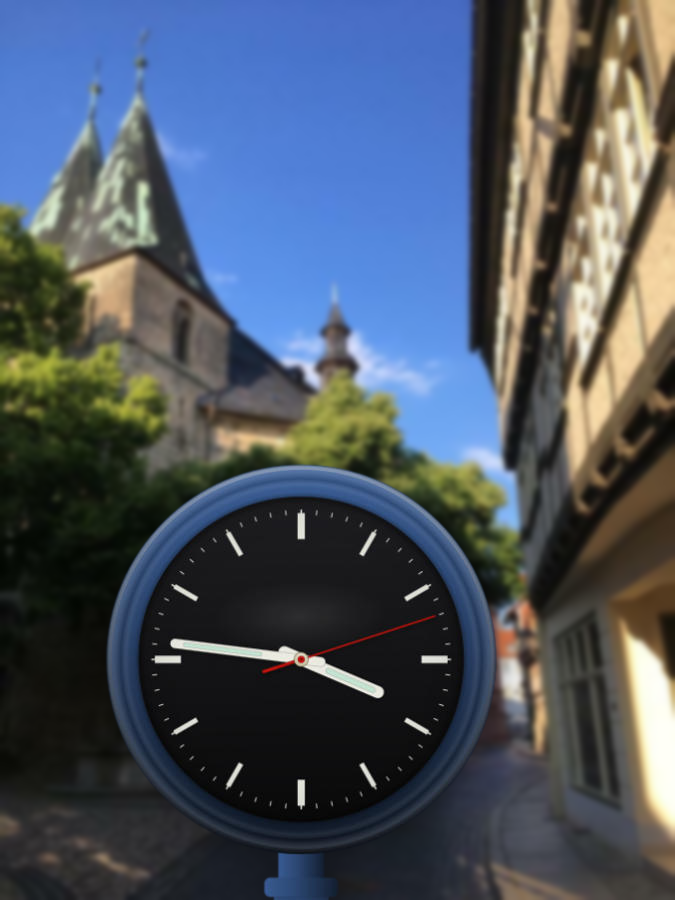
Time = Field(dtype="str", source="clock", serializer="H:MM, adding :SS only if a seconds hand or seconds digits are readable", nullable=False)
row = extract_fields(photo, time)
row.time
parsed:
3:46:12
